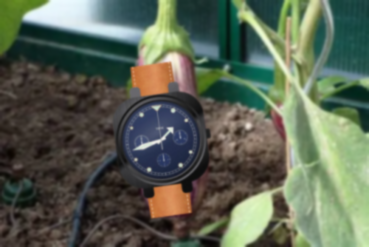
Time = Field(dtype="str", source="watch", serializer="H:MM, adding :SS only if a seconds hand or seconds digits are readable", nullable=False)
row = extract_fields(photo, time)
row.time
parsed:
1:43
